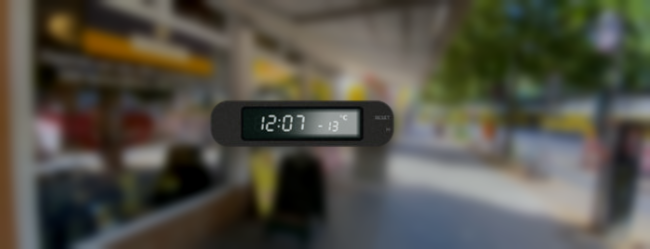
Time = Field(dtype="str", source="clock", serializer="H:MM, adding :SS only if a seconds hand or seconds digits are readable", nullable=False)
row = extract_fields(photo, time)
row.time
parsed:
12:07
